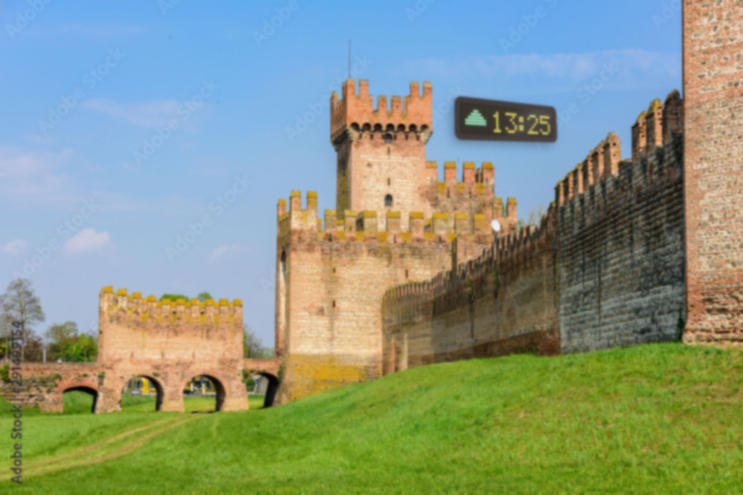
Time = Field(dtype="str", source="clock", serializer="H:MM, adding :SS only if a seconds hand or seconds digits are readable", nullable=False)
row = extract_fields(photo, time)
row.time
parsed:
13:25
